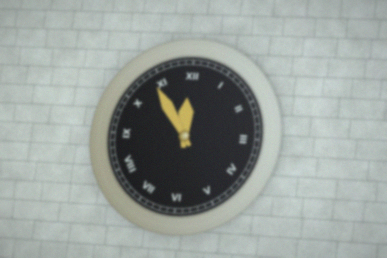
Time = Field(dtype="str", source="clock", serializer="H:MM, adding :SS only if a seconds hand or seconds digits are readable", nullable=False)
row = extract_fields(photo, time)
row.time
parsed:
11:54
